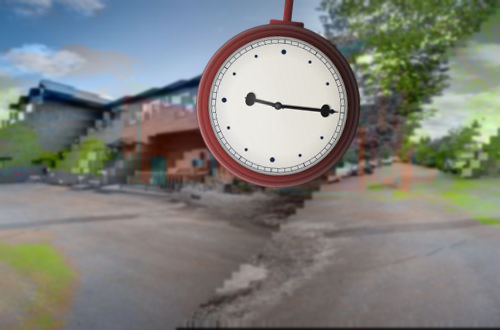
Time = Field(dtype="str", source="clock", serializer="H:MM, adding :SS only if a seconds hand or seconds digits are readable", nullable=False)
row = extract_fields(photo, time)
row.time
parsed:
9:15
